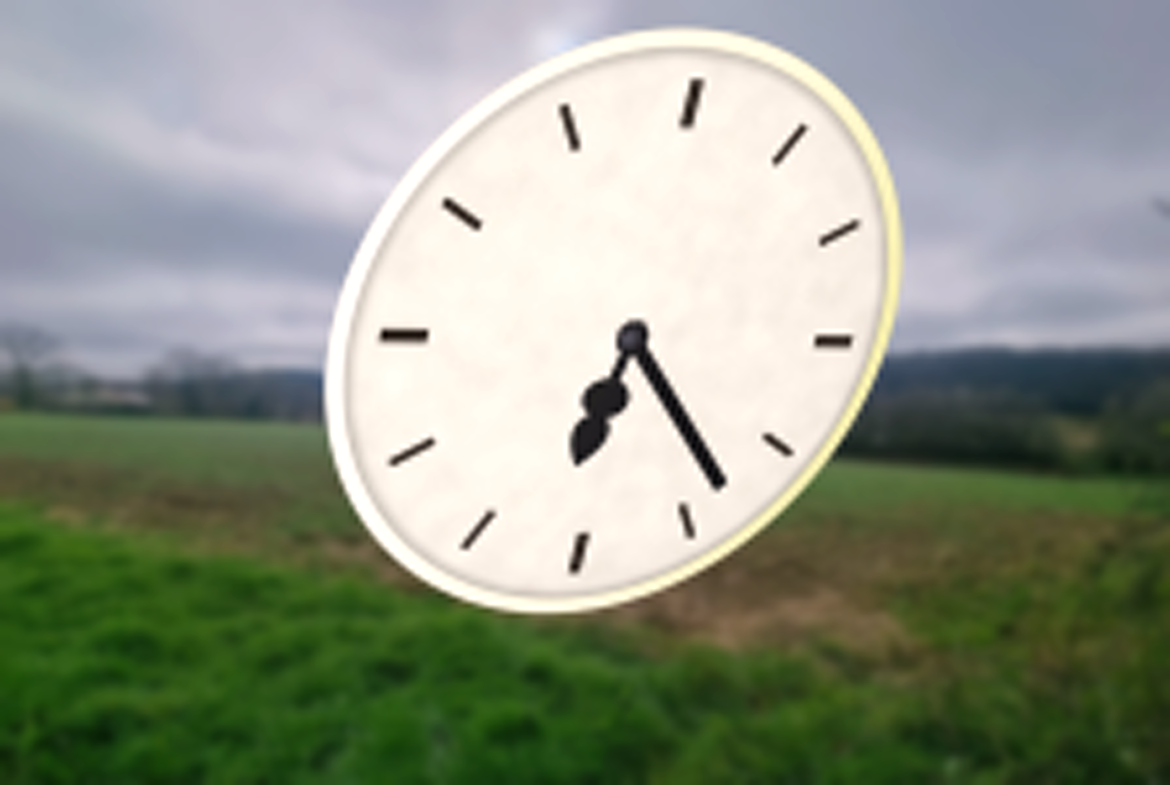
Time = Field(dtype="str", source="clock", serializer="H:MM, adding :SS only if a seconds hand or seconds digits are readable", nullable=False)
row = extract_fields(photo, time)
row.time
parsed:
6:23
